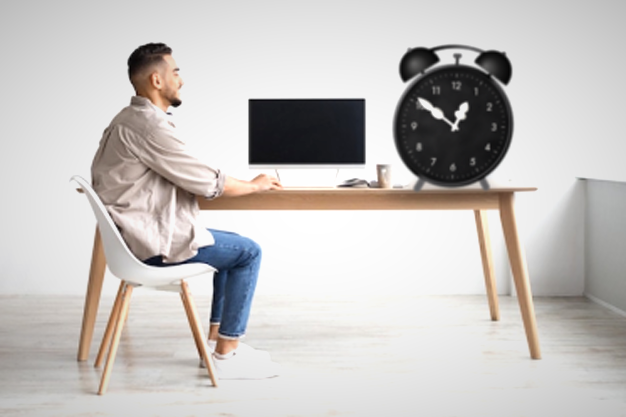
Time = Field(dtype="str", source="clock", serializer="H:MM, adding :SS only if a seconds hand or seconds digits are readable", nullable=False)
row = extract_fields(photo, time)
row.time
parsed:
12:51
